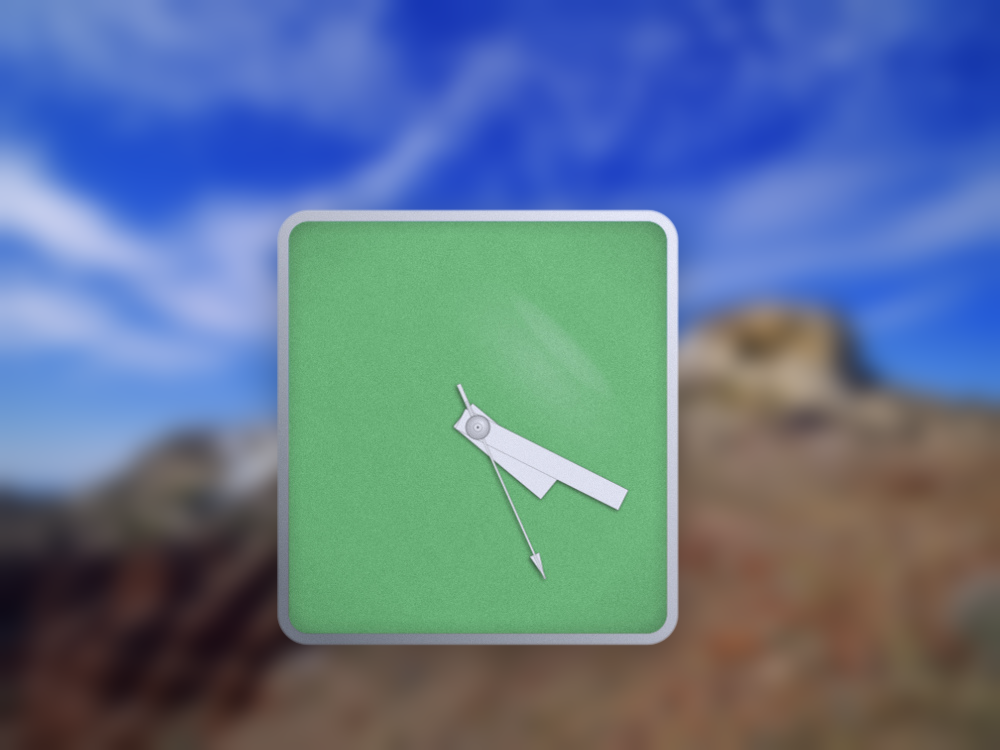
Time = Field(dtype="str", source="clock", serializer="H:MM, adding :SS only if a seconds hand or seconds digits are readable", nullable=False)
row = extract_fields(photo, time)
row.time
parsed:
4:19:26
